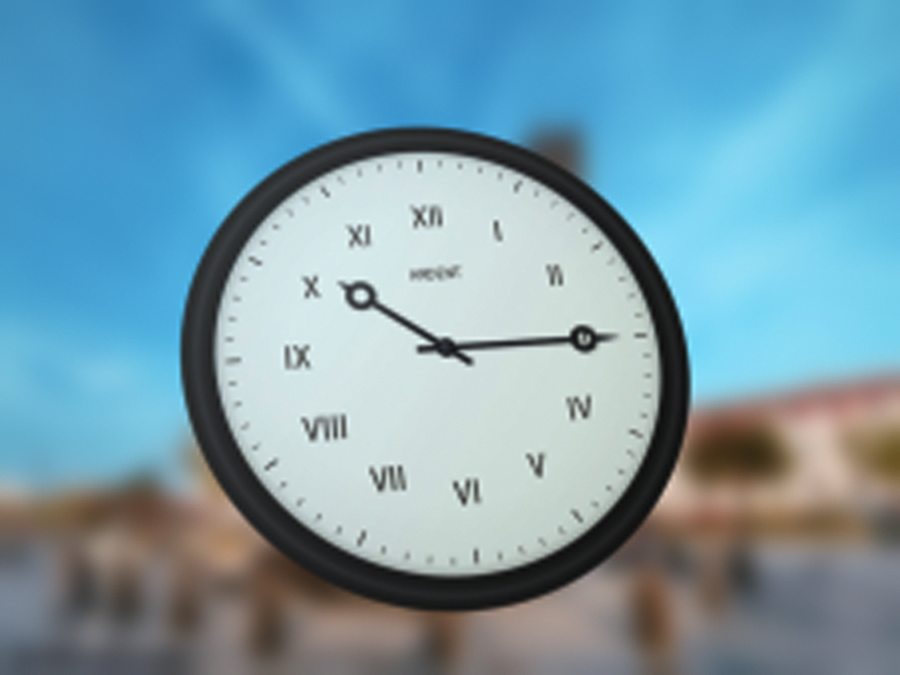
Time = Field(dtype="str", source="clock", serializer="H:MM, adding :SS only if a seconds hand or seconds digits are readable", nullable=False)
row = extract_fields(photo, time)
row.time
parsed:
10:15
